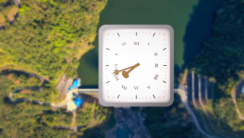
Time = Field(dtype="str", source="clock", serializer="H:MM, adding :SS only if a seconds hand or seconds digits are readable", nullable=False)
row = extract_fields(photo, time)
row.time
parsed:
7:42
